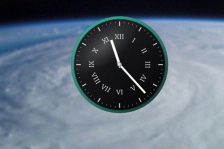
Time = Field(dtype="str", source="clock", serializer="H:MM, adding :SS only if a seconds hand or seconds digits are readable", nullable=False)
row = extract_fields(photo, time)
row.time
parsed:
11:23
